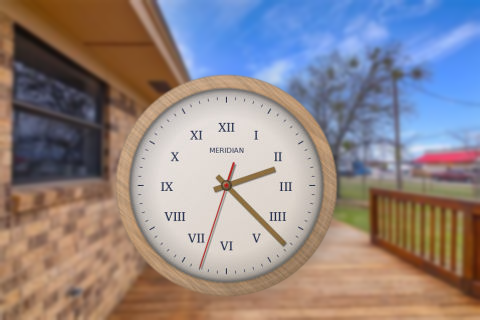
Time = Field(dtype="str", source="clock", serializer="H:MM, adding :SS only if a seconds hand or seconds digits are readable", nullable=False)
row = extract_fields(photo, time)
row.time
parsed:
2:22:33
